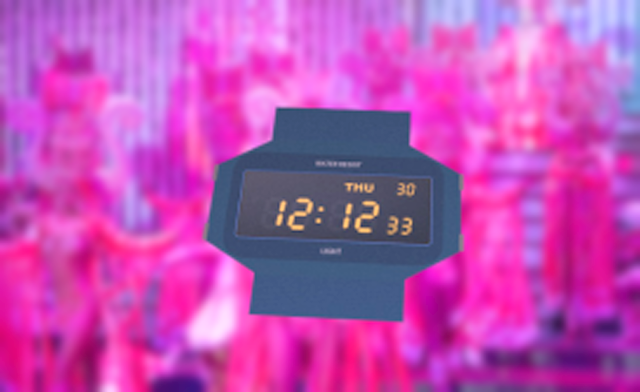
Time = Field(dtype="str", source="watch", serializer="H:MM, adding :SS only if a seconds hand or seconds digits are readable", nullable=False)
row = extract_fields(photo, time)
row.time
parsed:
12:12:33
